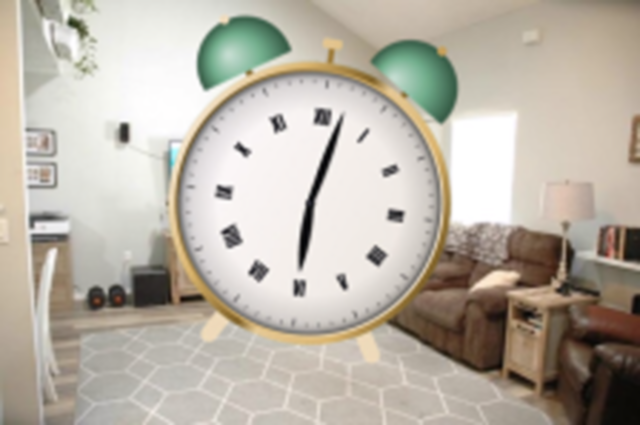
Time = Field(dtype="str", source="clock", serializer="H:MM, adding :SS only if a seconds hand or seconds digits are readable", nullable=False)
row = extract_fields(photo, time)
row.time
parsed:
6:02
